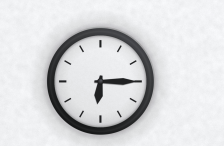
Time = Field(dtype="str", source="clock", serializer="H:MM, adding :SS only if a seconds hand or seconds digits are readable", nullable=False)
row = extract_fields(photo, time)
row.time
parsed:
6:15
